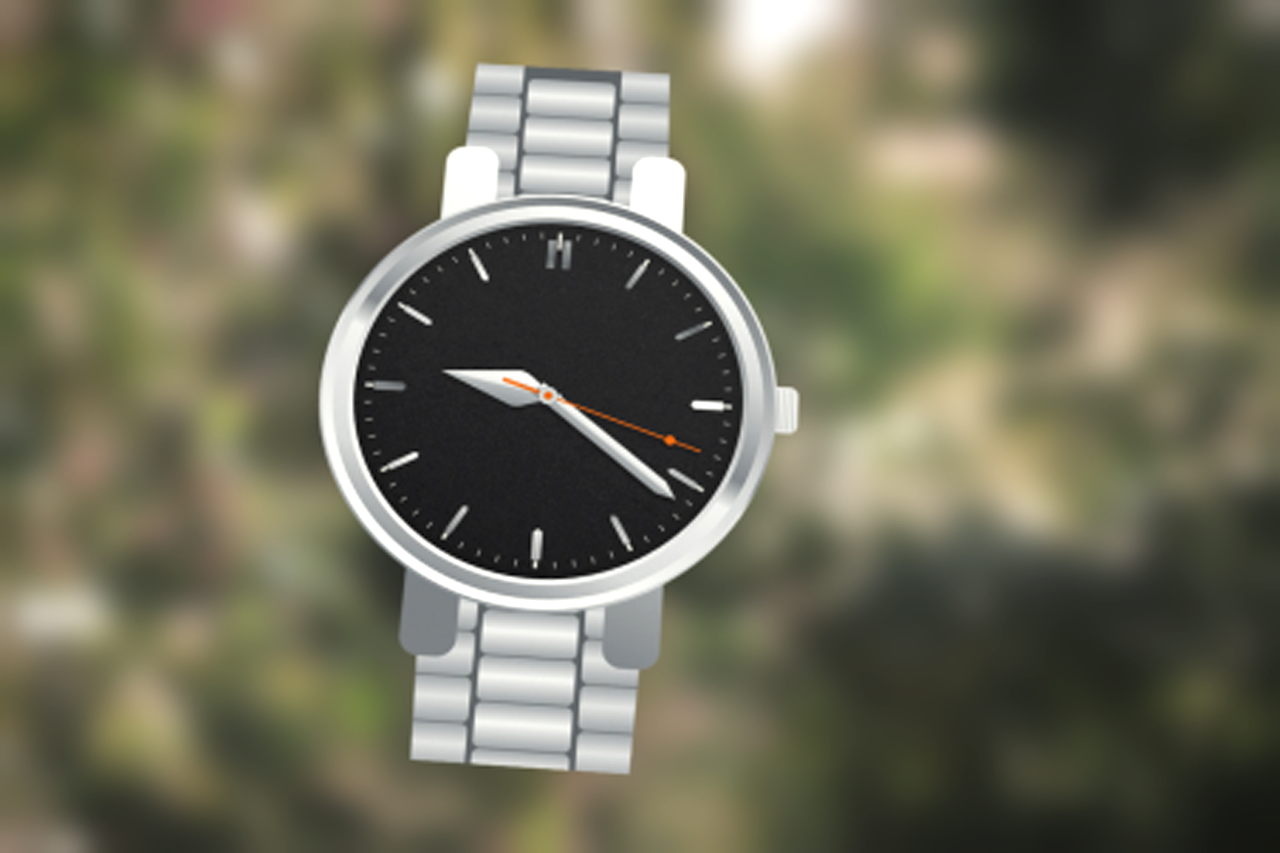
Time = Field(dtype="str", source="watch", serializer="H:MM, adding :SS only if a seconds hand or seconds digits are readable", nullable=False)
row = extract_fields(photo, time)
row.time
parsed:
9:21:18
